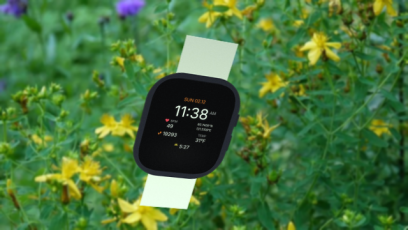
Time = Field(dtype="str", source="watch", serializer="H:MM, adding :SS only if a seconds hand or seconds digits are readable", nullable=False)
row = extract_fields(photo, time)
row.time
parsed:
11:38
